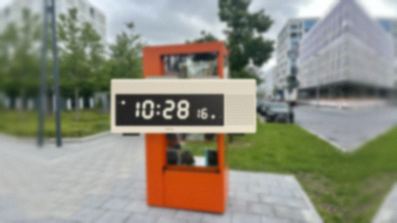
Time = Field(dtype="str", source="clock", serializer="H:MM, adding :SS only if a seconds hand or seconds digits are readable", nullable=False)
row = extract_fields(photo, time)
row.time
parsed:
10:28
